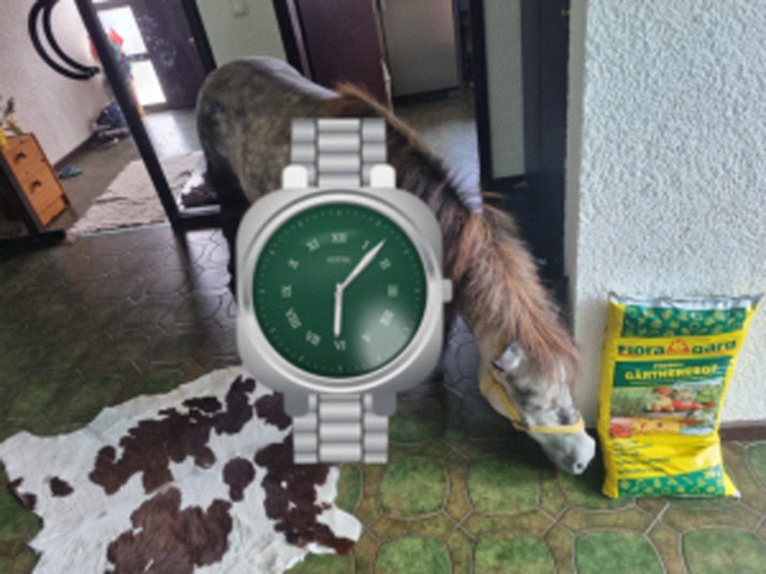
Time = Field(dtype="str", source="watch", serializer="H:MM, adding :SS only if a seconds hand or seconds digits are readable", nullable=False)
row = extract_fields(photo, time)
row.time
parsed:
6:07
